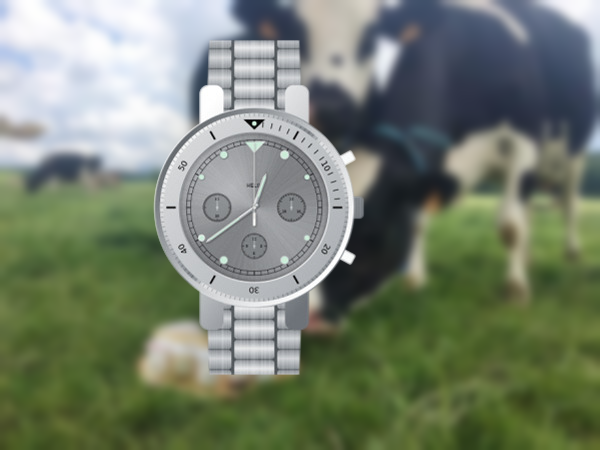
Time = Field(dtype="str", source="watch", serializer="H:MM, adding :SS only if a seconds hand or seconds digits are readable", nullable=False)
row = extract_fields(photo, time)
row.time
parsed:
12:39
